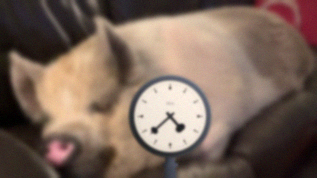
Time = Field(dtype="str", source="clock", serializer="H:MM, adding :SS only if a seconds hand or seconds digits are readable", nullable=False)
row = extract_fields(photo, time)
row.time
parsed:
4:38
